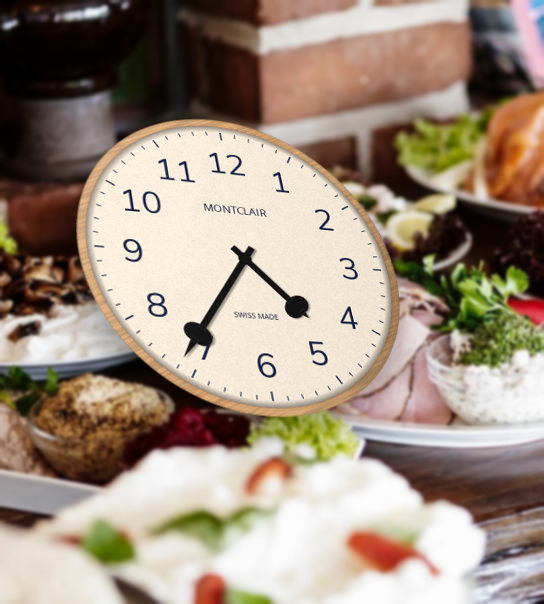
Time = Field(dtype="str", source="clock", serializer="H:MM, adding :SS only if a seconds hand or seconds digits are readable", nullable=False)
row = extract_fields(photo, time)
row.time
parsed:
4:36
